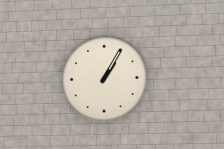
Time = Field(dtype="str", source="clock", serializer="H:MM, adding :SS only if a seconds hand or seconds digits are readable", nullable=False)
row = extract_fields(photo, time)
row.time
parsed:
1:05
